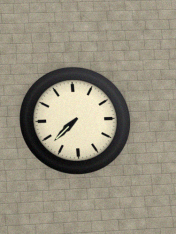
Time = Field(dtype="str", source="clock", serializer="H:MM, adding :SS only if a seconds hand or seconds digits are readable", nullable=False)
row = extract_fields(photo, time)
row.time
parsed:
7:38
